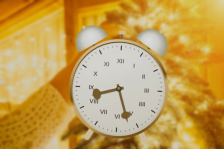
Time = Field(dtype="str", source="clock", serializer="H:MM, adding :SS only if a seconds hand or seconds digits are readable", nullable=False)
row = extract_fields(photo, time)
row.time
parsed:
8:27
